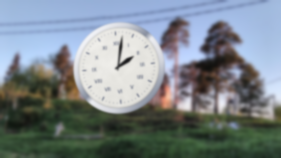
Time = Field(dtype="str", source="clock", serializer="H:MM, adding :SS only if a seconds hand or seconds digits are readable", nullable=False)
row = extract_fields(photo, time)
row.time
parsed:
2:02
